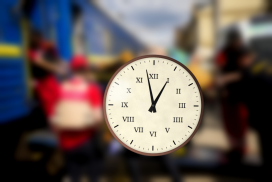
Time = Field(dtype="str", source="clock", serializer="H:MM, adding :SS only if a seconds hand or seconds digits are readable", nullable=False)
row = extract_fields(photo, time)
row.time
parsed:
12:58
